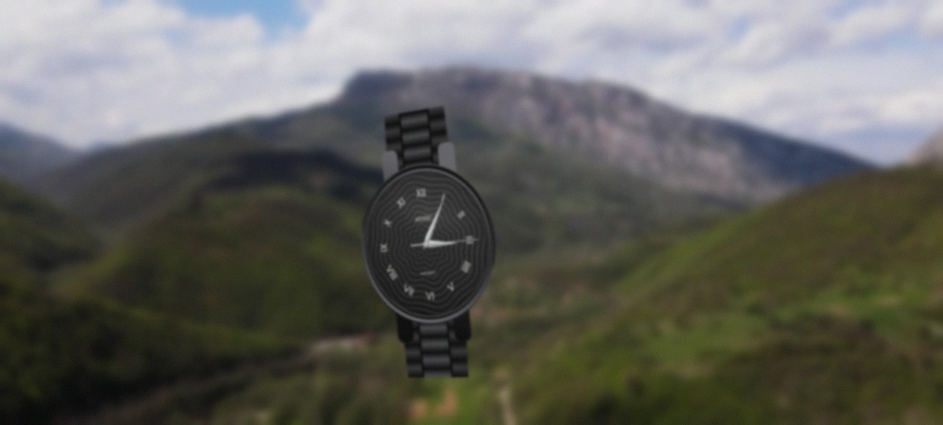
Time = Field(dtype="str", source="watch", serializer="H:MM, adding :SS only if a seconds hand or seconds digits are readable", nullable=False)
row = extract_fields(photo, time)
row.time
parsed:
3:05:15
